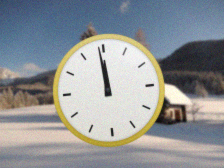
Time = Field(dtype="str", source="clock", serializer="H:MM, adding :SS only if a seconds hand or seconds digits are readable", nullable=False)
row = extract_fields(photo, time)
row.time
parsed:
11:59
